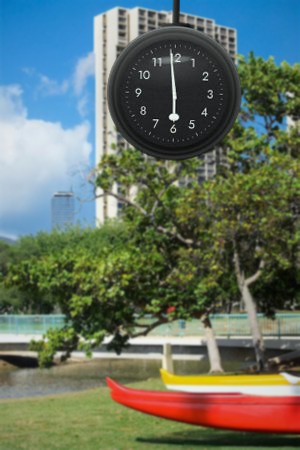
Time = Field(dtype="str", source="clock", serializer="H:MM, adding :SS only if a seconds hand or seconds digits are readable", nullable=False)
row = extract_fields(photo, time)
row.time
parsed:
5:59
